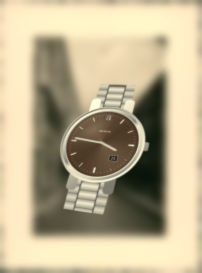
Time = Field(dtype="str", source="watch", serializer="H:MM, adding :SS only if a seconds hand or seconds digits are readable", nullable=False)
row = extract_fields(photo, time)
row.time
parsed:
3:46
